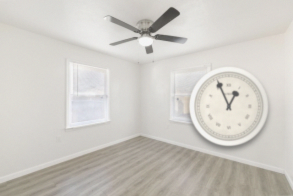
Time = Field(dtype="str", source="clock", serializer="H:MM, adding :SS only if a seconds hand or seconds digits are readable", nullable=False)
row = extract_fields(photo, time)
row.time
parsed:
12:56
